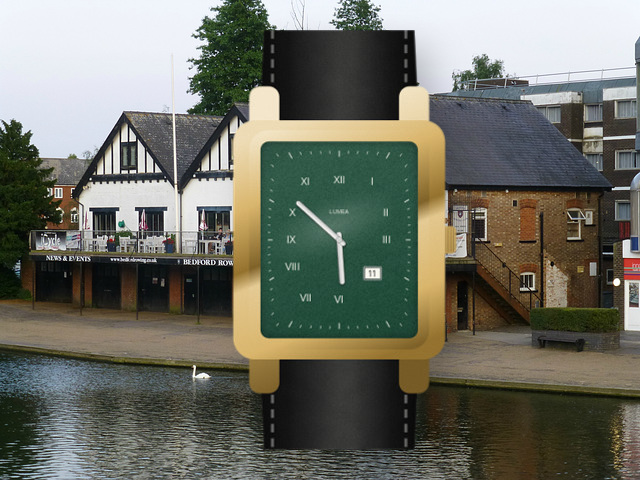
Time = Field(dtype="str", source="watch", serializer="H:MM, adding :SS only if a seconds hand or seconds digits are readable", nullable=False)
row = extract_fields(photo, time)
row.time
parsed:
5:52
